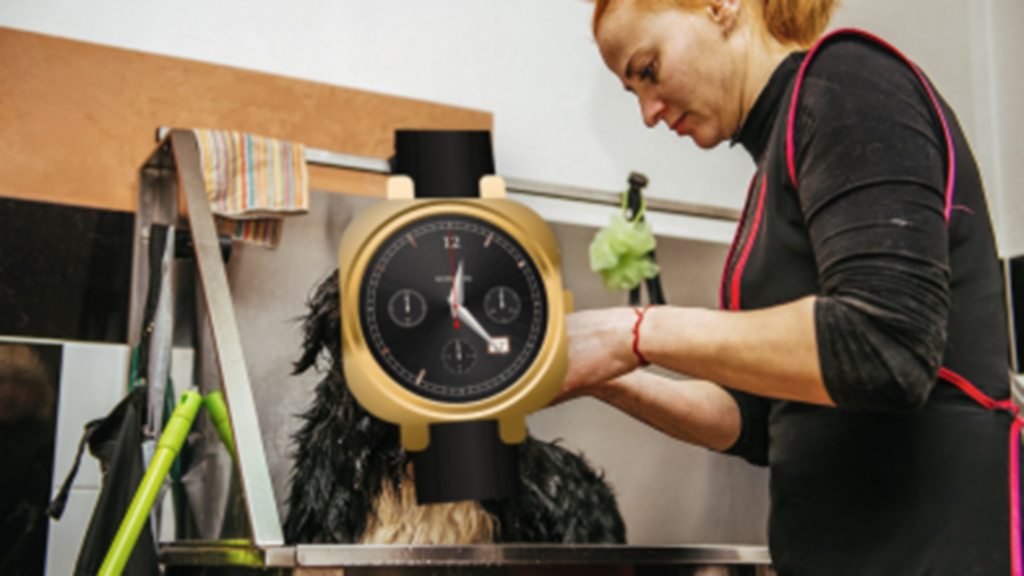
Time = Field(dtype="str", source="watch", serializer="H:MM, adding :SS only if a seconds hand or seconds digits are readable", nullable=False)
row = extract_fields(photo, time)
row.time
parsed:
12:23
